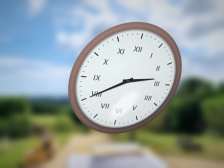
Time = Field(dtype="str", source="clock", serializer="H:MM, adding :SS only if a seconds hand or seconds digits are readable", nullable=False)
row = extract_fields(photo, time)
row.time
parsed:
2:40
